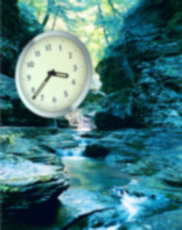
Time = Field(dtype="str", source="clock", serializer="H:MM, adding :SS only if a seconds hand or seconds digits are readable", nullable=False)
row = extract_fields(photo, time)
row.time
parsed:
3:38
